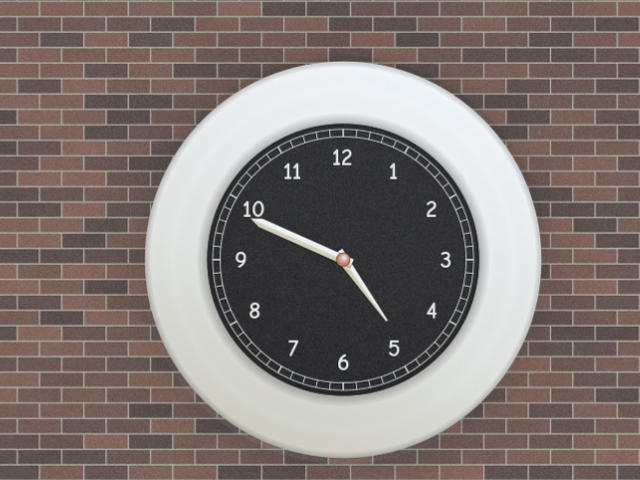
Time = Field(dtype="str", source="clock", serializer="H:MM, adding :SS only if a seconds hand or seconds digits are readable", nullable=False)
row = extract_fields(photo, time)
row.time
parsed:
4:49
